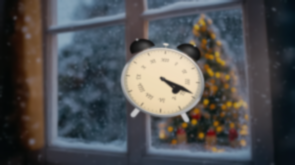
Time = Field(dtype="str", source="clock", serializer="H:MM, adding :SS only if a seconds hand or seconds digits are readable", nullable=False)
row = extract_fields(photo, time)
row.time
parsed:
4:19
